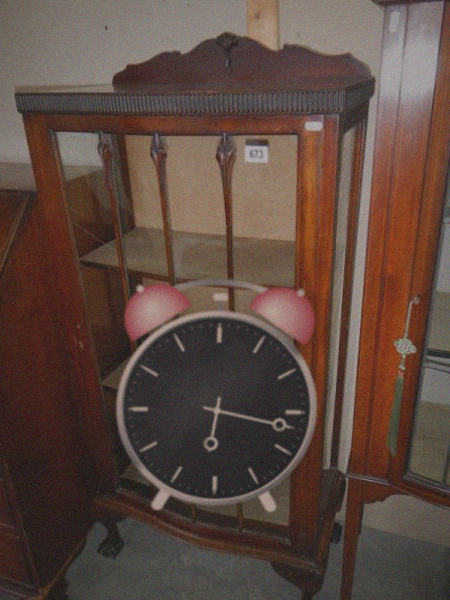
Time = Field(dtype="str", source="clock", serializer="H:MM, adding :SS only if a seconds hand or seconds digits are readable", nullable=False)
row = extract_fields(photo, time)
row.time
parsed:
6:17
